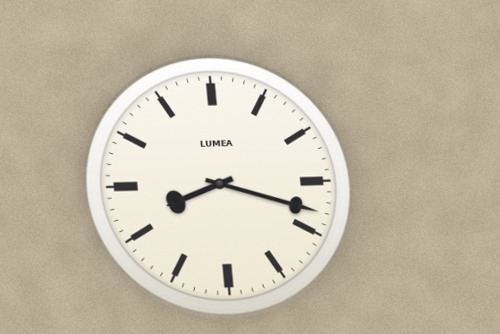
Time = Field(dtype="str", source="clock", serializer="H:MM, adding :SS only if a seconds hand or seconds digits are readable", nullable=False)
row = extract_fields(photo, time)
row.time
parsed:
8:18
